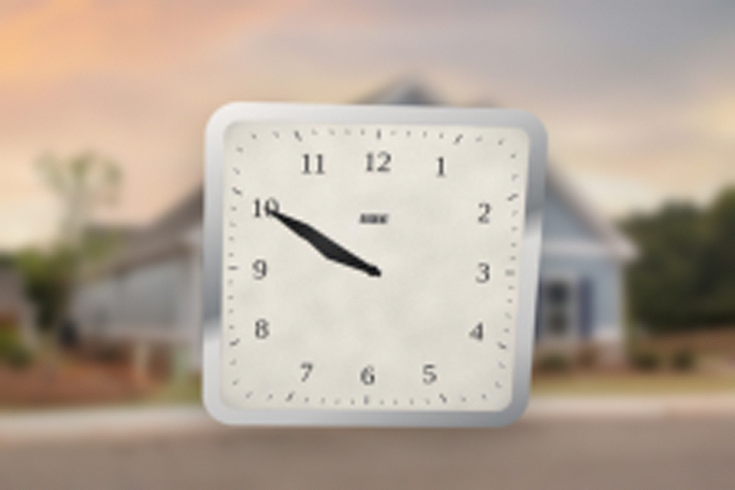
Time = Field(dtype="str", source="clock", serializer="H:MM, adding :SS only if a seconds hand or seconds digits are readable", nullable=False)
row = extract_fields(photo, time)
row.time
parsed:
9:50
